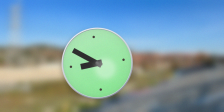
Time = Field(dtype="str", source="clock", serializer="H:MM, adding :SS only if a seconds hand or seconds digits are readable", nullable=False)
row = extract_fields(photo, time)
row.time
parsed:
8:51
